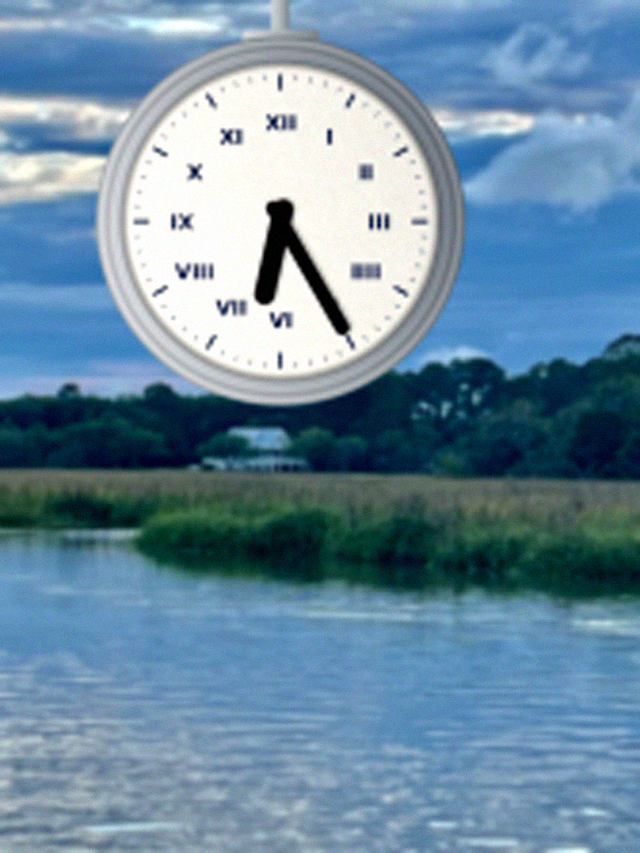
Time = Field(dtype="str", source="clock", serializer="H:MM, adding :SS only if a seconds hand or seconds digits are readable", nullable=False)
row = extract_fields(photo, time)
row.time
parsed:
6:25
